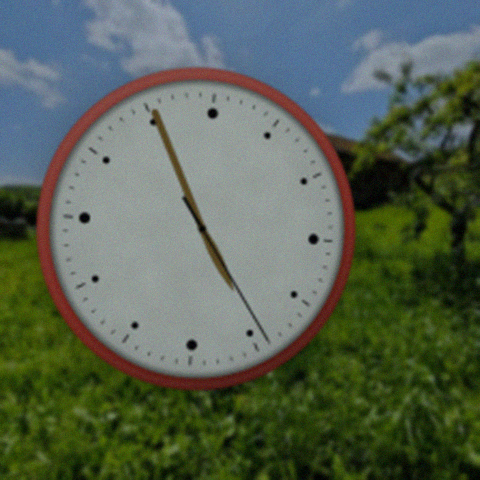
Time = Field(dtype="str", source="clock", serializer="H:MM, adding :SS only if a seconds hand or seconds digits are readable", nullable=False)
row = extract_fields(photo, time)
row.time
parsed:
4:55:24
